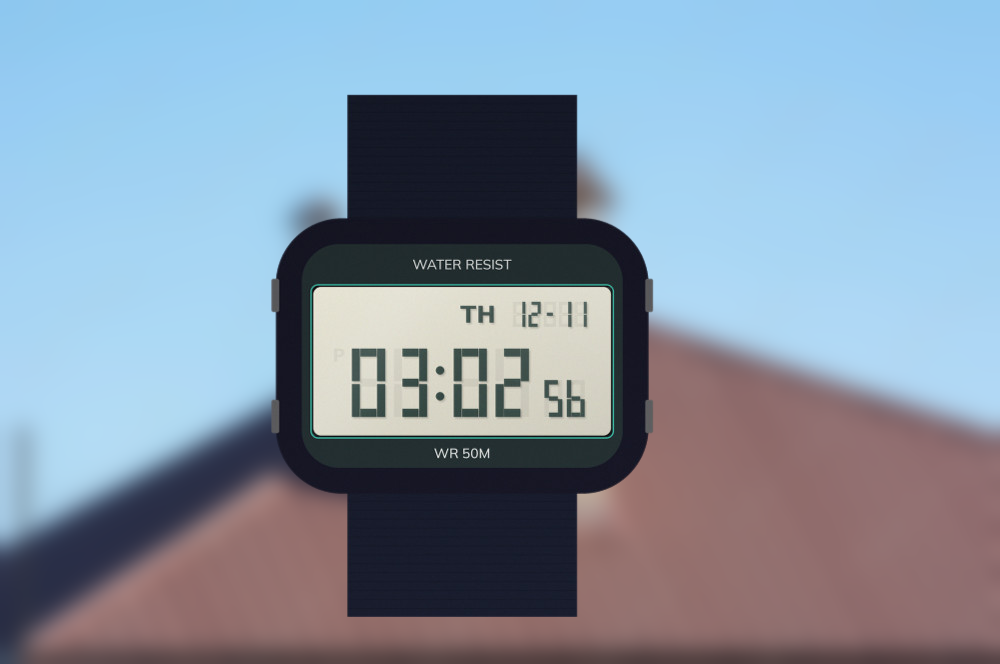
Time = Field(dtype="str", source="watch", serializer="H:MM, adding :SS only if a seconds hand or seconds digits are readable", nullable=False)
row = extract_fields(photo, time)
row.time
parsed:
3:02:56
